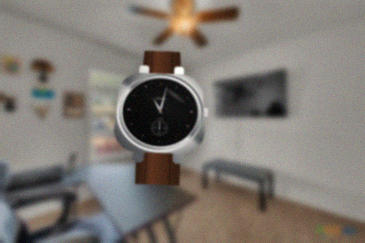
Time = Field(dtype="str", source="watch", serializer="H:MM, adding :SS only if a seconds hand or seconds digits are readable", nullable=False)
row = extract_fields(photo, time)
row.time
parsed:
11:02
